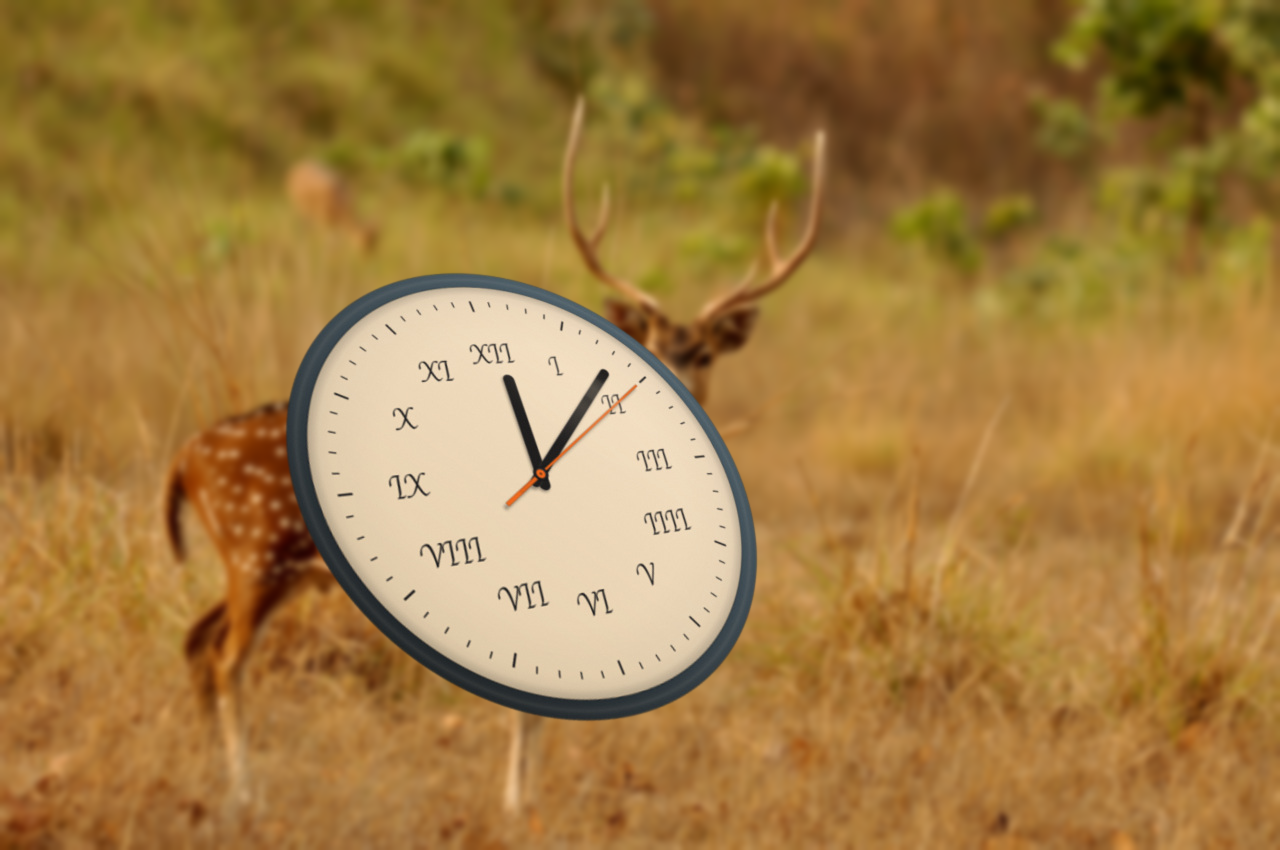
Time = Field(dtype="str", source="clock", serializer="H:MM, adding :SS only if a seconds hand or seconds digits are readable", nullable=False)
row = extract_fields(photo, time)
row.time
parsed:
12:08:10
